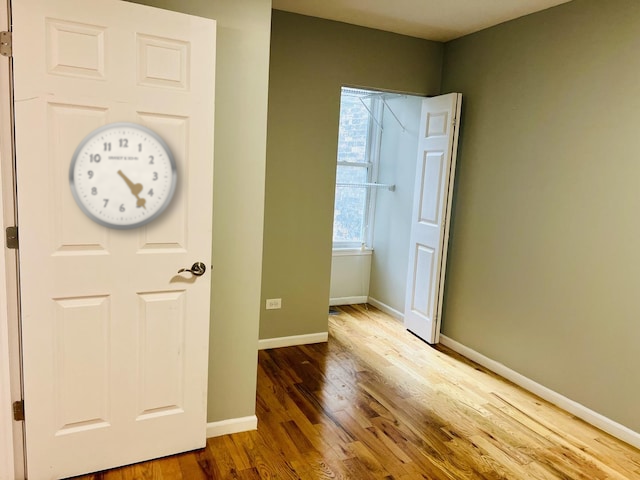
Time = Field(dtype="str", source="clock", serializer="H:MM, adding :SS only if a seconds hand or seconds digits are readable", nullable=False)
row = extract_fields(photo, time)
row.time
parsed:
4:24
